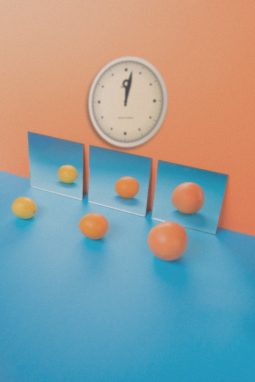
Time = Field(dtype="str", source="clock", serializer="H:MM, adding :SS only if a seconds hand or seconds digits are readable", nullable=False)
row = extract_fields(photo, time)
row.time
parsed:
12:02
